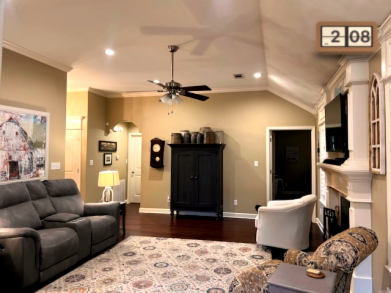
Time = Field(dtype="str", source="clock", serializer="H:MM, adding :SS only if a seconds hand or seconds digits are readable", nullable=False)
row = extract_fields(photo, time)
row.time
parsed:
2:08
